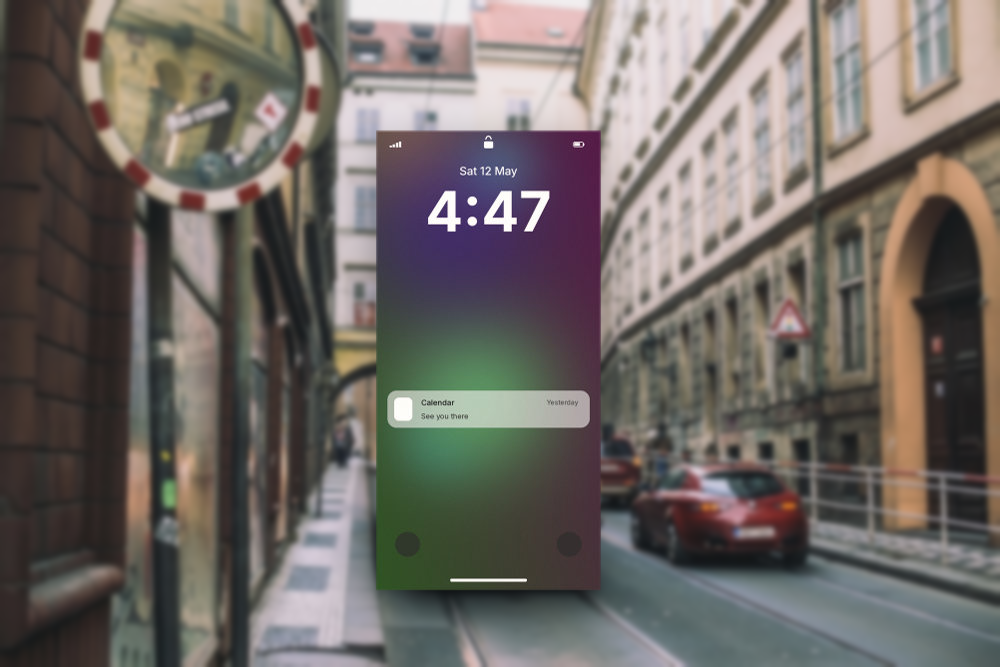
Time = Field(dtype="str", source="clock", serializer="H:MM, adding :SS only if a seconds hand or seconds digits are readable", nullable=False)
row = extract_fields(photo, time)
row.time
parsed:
4:47
